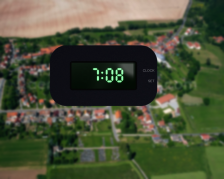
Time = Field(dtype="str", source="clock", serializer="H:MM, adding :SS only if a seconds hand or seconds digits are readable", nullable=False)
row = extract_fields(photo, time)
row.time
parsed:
7:08
